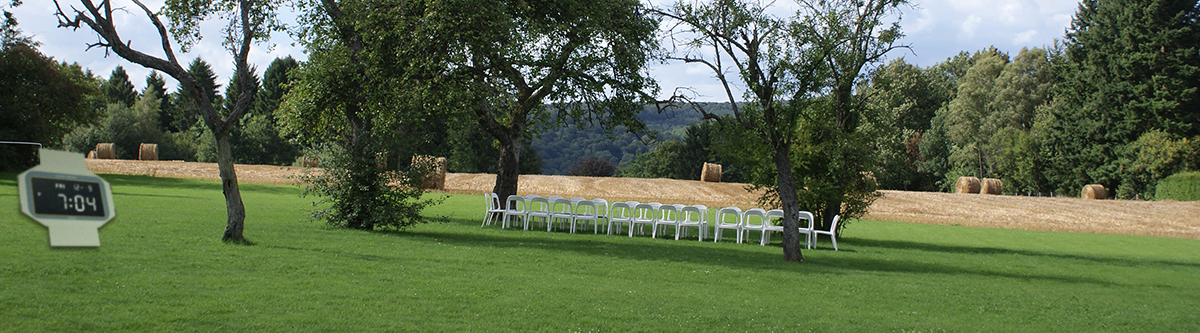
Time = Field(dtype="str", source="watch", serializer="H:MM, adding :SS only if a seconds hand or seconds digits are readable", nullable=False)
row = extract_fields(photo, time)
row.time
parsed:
7:04
